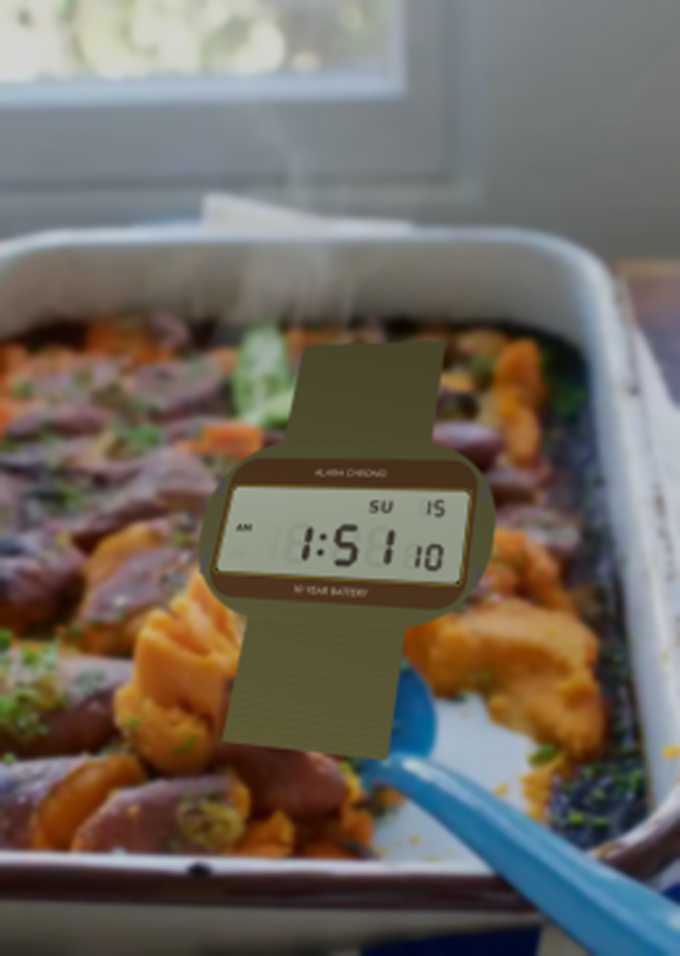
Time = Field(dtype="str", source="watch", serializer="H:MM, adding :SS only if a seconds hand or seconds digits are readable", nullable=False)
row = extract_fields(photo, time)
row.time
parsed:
1:51:10
